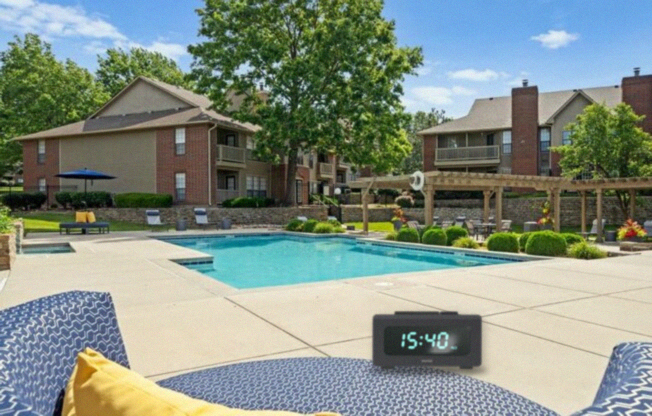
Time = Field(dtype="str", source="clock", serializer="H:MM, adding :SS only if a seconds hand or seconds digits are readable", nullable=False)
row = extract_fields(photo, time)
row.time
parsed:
15:40
